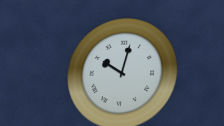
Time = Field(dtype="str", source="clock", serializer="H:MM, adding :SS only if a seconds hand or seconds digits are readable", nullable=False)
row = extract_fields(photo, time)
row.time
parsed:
10:02
